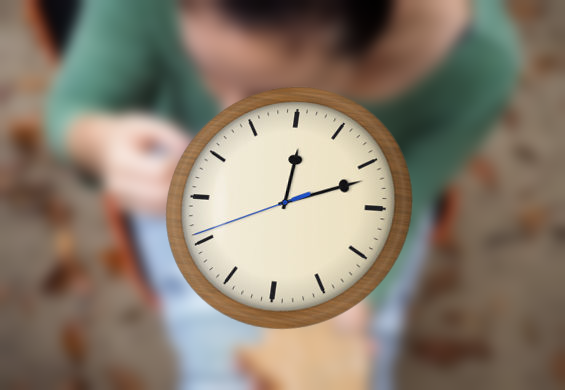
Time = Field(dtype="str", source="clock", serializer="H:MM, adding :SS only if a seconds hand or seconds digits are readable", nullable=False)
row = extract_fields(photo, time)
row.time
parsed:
12:11:41
